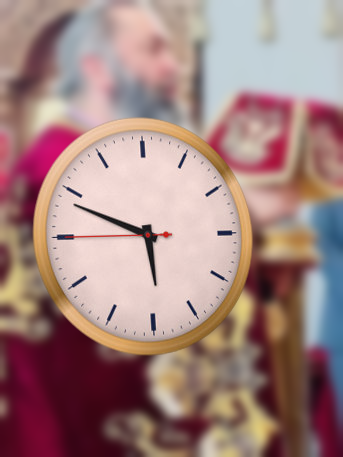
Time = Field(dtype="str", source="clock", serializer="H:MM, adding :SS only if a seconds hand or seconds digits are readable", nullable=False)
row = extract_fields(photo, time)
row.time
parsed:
5:48:45
